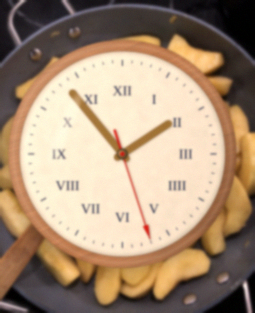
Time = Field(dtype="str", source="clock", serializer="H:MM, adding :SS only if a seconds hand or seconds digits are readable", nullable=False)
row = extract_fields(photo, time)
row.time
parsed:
1:53:27
